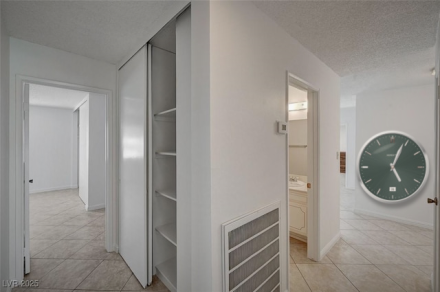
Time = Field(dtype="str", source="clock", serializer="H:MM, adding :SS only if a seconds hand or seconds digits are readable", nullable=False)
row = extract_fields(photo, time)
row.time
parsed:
5:04
